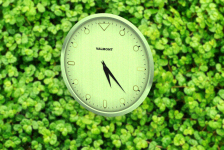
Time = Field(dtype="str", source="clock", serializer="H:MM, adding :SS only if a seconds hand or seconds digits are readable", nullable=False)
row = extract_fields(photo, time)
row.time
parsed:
5:23
